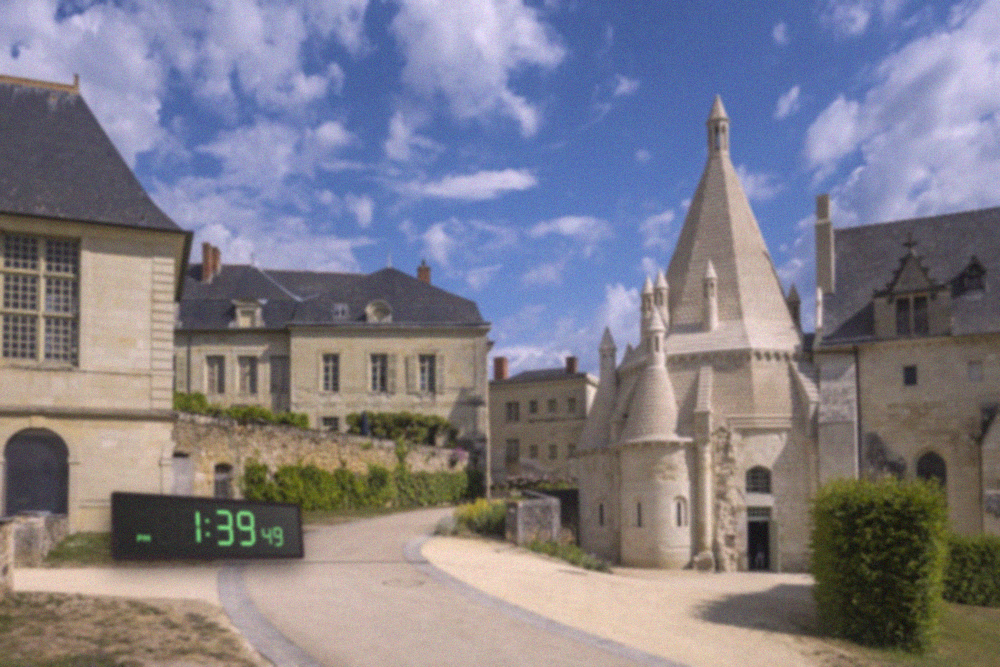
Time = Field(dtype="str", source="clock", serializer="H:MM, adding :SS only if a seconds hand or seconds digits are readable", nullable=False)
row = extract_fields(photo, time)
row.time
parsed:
1:39:49
